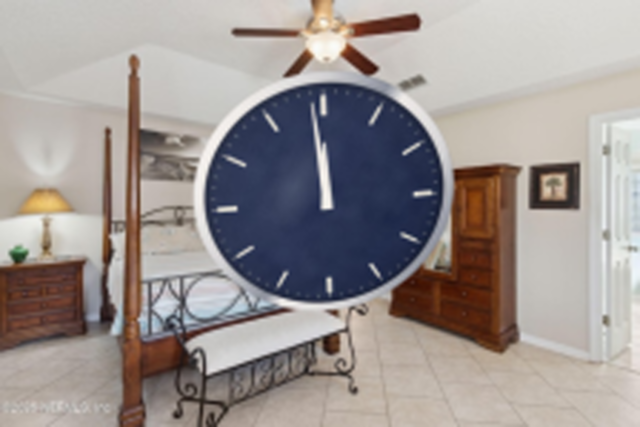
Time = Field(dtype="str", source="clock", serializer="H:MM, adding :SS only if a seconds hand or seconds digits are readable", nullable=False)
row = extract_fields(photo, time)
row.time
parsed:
11:59
